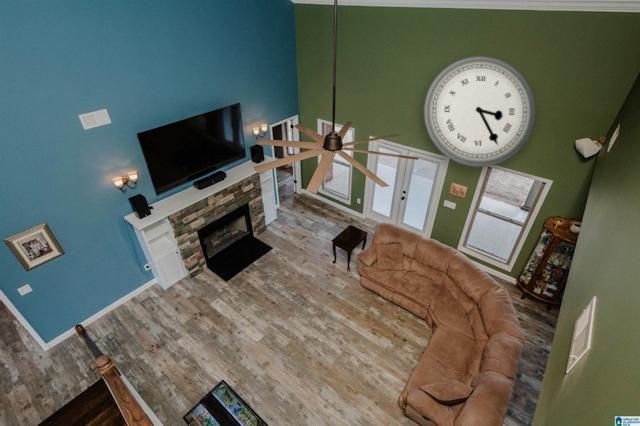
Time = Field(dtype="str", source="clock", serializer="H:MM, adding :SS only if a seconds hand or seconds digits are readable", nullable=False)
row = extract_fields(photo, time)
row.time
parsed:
3:25
